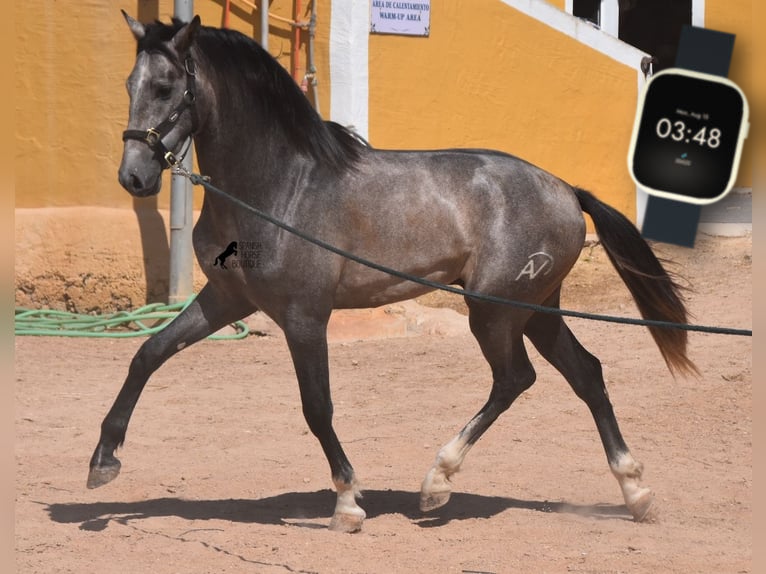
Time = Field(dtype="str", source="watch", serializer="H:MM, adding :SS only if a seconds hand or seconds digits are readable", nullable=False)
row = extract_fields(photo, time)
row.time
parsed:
3:48
